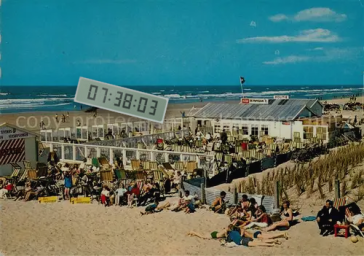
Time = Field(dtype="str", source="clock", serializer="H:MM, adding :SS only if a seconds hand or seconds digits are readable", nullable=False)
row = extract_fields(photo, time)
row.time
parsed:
7:38:03
